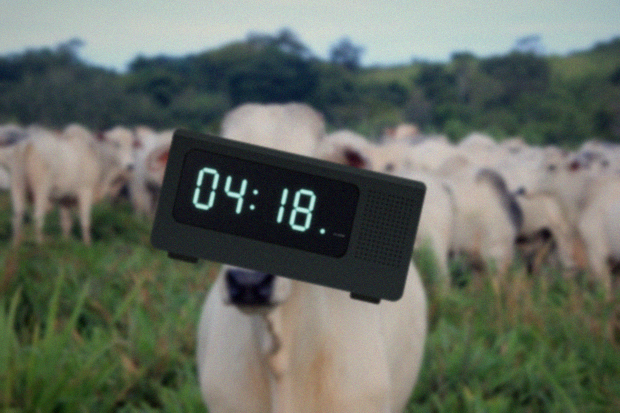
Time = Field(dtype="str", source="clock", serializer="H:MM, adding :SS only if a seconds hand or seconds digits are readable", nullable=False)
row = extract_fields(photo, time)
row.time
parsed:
4:18
